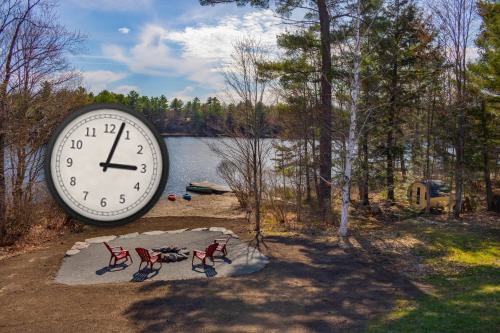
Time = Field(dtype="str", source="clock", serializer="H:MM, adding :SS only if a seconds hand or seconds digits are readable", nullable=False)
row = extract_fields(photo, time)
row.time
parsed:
3:03
